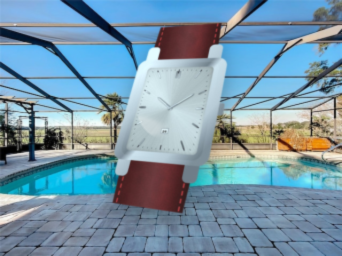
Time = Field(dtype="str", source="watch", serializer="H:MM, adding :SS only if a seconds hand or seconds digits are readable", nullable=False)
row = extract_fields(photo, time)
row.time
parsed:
10:09
